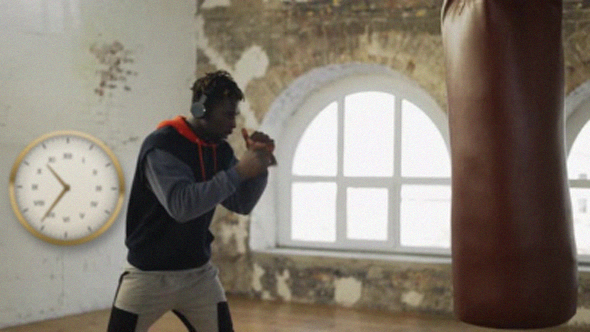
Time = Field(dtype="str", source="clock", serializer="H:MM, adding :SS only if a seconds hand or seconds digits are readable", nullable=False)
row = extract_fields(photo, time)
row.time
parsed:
10:36
